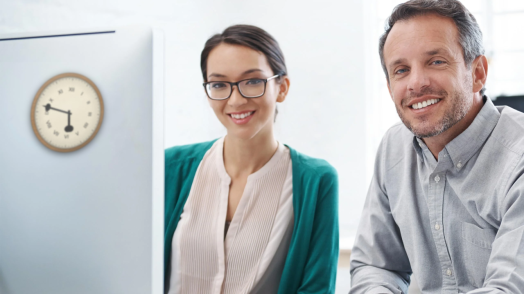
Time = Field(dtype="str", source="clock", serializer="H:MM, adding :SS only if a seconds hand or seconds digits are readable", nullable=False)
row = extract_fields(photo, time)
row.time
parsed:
5:47
